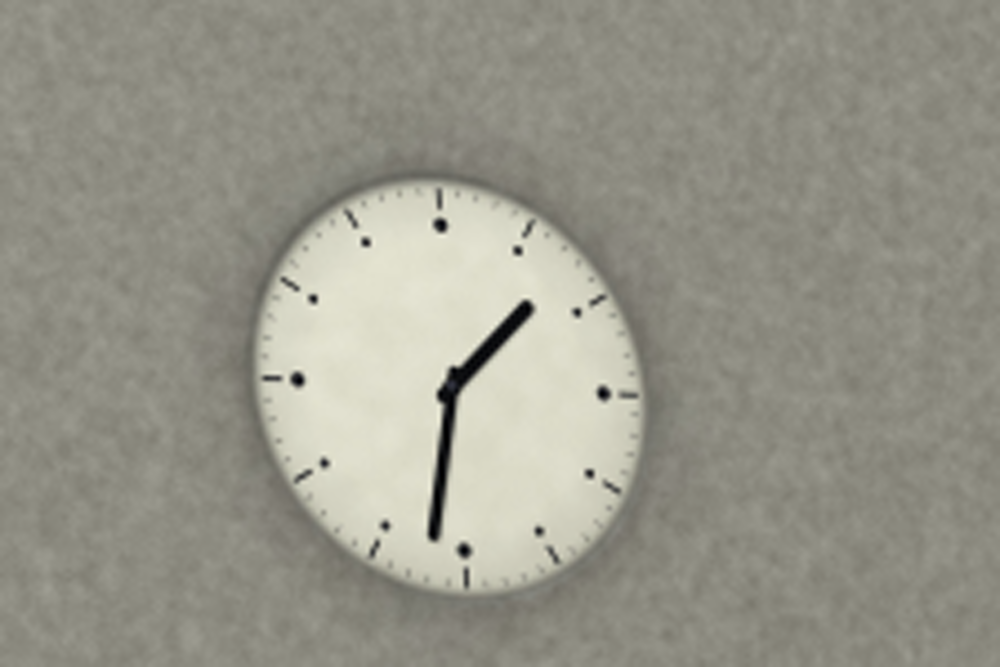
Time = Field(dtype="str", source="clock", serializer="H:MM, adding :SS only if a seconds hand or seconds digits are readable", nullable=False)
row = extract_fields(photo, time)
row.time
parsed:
1:32
